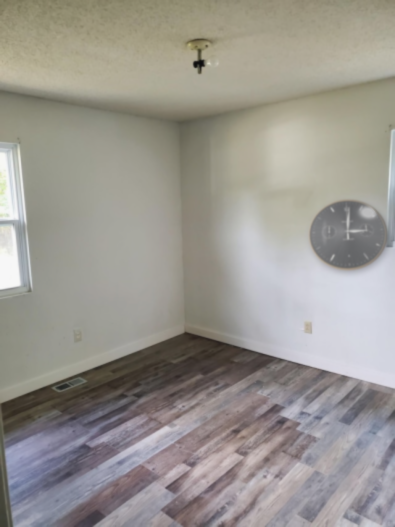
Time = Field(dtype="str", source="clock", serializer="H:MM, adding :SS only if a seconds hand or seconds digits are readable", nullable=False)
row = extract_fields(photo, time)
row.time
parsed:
3:01
